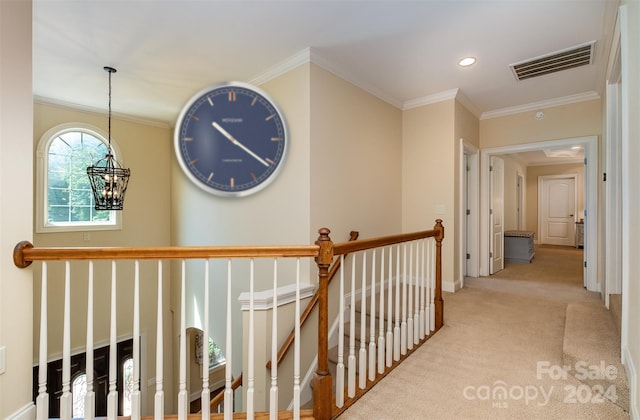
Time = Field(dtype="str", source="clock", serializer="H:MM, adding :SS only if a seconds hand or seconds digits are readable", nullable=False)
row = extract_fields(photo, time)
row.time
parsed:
10:21
